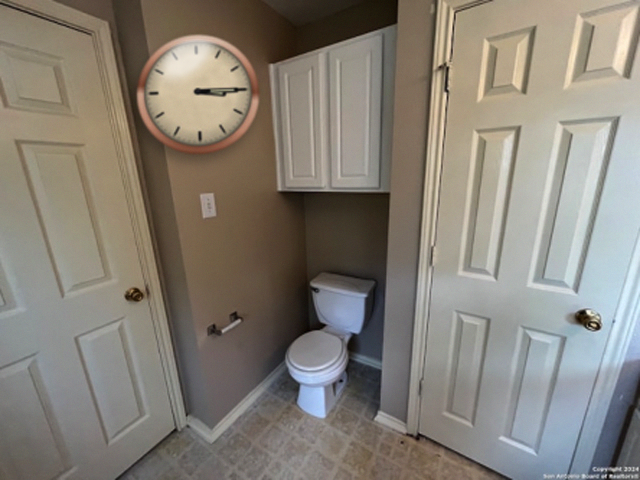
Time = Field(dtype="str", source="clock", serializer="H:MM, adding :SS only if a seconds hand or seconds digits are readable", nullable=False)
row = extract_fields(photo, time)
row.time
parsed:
3:15
